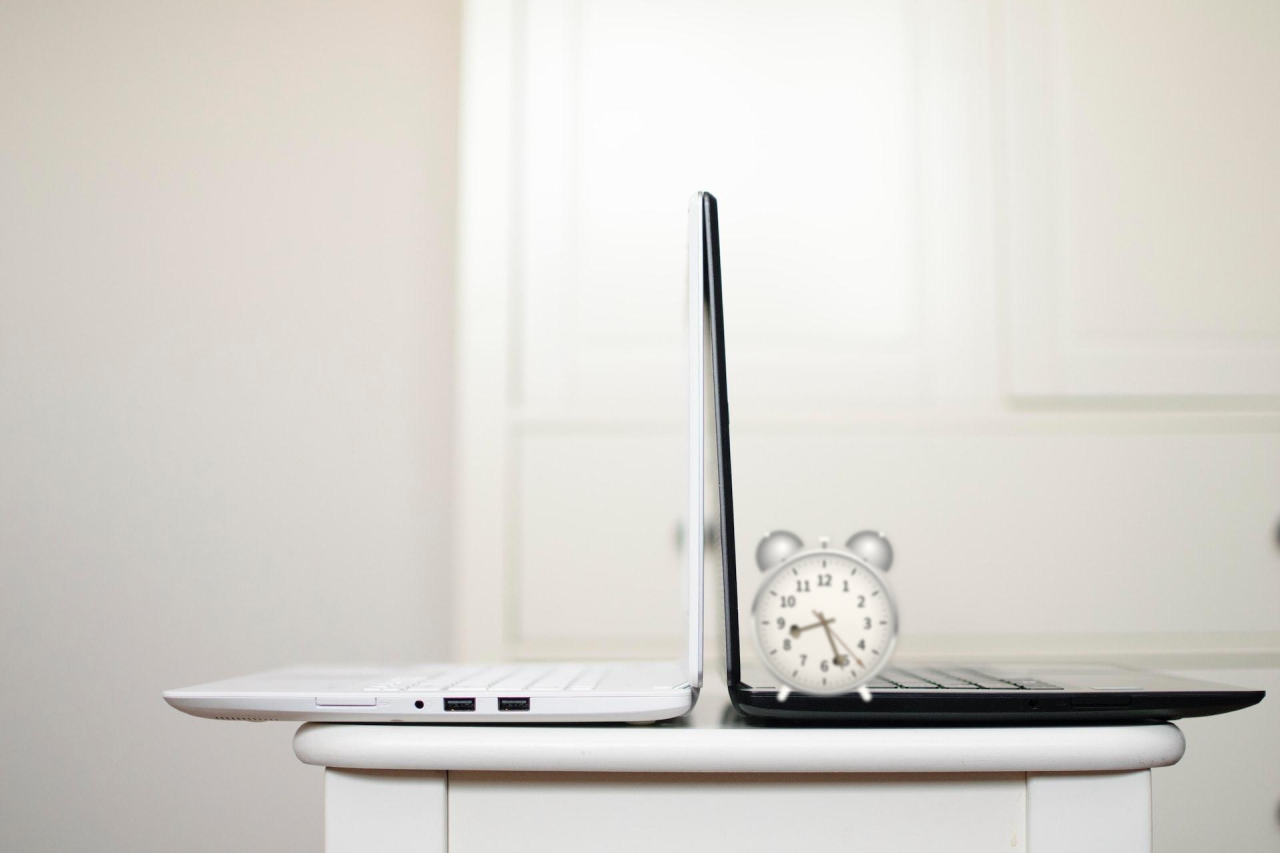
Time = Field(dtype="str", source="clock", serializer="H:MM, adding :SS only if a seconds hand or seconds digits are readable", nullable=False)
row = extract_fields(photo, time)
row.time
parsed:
8:26:23
